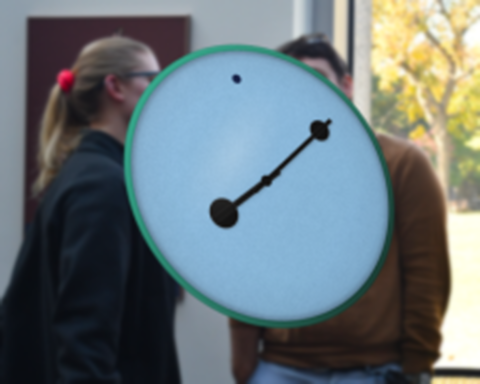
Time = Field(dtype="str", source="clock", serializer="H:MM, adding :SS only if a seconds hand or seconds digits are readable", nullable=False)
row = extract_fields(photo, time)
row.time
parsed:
8:10
